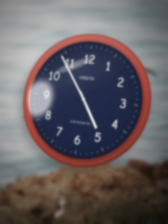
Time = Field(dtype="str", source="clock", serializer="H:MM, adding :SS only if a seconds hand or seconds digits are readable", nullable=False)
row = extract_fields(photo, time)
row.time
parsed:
4:54
